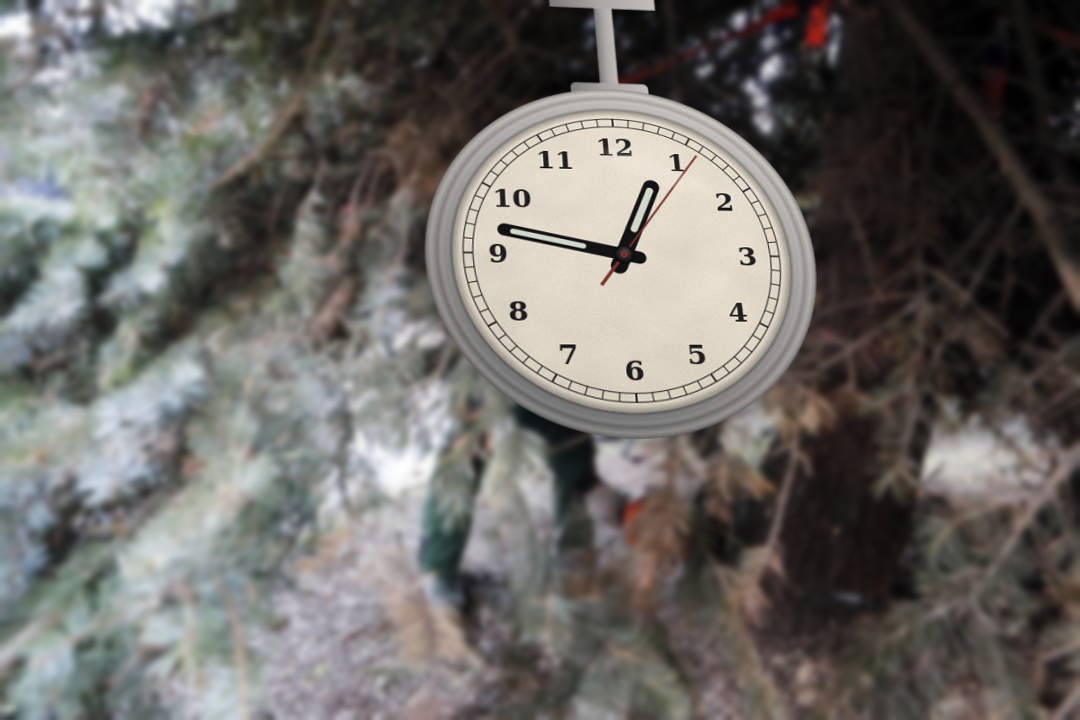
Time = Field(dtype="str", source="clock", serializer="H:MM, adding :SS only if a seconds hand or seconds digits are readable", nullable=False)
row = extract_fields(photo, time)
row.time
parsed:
12:47:06
